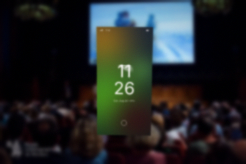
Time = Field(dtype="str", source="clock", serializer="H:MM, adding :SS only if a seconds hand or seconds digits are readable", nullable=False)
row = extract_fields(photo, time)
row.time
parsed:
11:26
